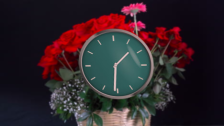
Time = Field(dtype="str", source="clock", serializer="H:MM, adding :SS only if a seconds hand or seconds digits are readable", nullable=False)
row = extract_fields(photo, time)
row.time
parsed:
1:31
